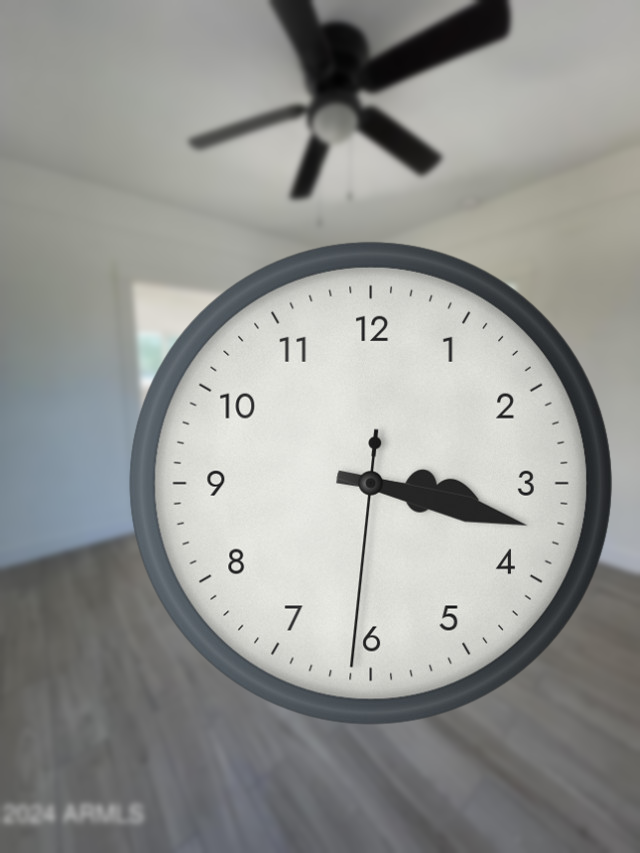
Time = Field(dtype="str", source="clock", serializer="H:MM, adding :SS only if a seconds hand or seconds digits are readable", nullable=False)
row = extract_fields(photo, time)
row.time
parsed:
3:17:31
